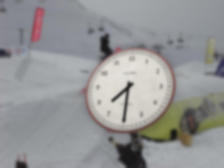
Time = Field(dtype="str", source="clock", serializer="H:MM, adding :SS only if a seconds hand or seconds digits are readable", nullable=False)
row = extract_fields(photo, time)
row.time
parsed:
7:30
